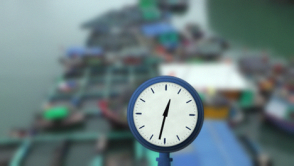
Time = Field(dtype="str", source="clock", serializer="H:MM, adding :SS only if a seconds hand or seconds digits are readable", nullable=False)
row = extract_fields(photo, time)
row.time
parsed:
12:32
